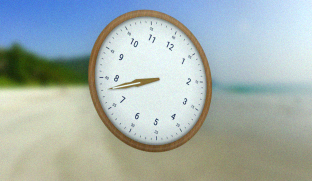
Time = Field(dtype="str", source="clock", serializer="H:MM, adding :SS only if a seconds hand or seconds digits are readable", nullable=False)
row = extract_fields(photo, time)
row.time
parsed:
7:38
